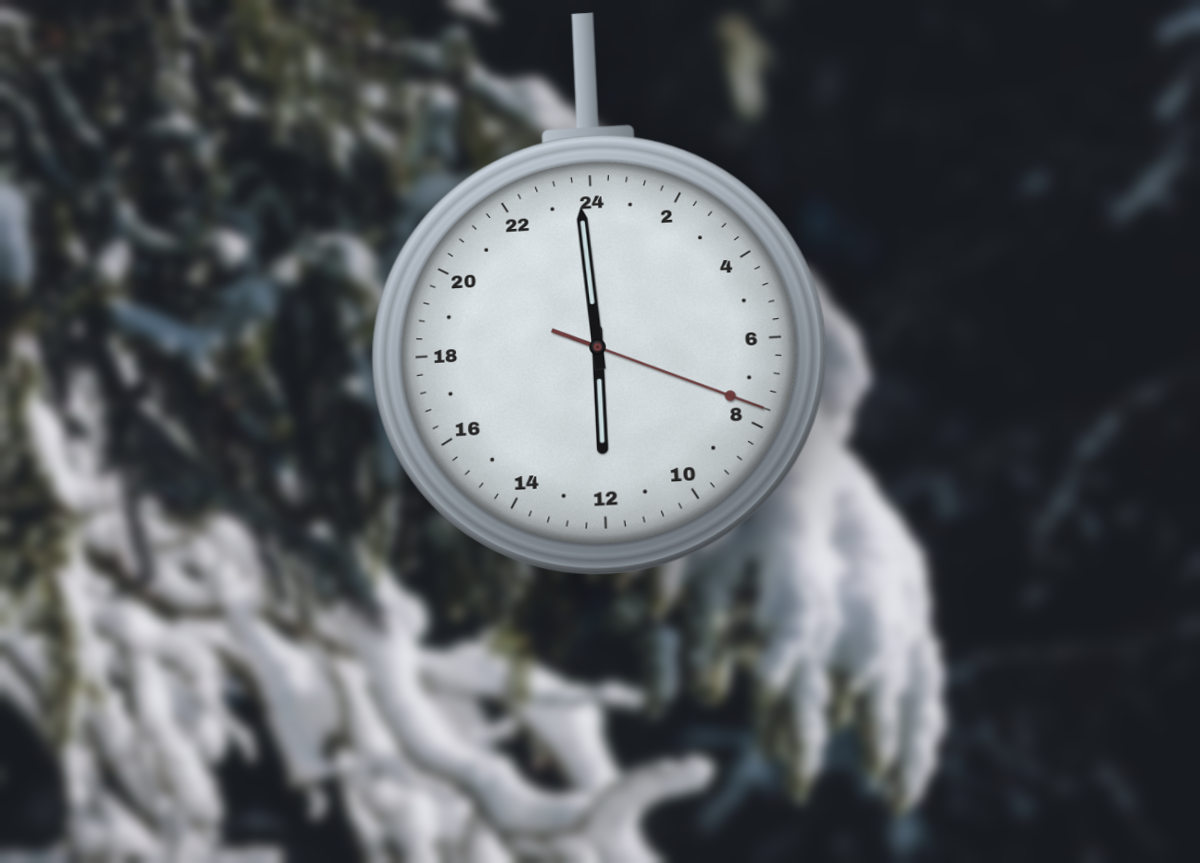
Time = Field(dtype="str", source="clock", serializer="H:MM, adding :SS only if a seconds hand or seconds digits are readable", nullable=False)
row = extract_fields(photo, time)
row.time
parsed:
11:59:19
